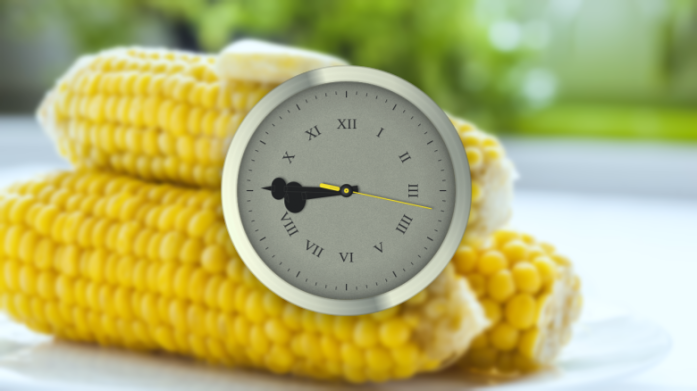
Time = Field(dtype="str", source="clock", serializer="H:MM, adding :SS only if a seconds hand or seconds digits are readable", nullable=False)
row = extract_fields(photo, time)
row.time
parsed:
8:45:17
